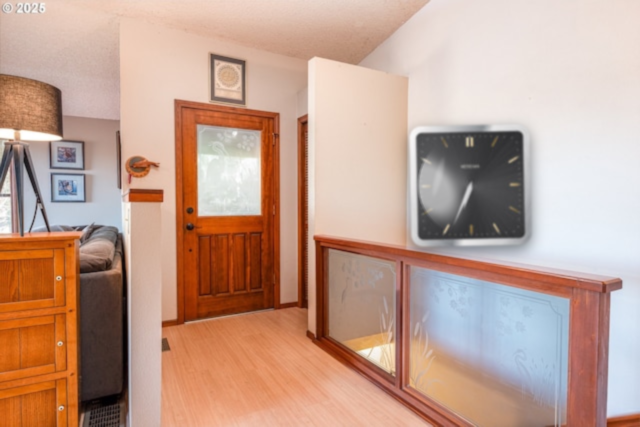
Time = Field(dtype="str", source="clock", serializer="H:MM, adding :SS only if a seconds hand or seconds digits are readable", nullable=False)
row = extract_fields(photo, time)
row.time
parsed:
6:34
